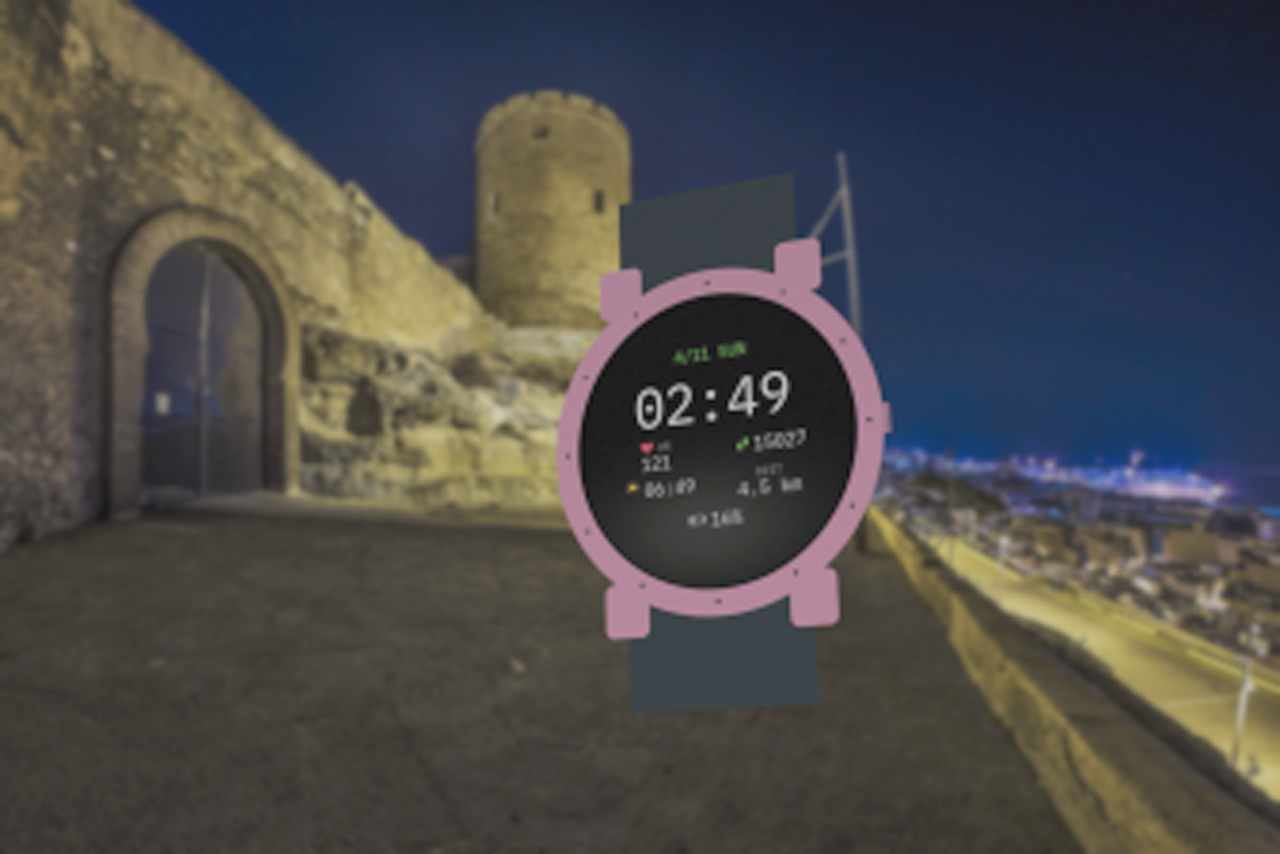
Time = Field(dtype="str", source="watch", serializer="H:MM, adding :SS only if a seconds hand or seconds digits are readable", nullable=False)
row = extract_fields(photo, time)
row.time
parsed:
2:49
